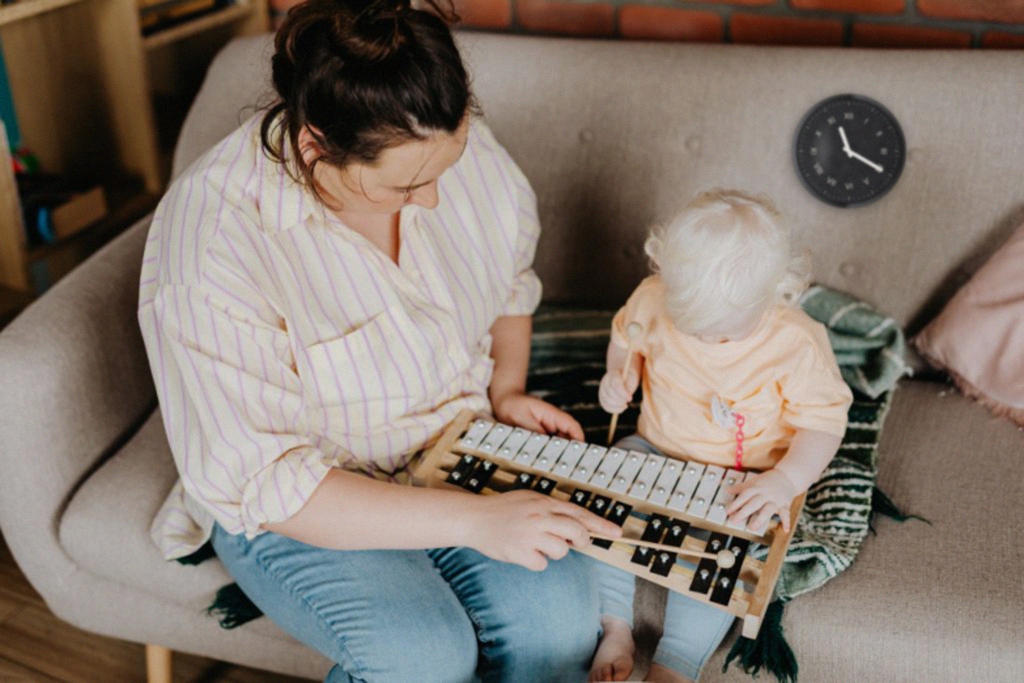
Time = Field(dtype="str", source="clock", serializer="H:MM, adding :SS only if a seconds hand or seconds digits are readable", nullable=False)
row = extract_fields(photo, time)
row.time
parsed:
11:20
